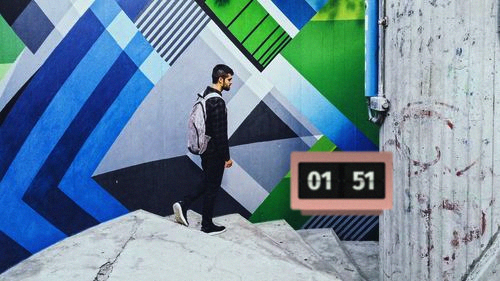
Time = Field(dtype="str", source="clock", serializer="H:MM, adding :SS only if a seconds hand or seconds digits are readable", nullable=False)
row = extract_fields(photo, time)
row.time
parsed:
1:51
